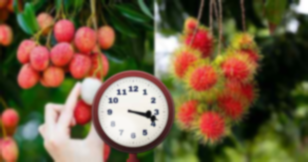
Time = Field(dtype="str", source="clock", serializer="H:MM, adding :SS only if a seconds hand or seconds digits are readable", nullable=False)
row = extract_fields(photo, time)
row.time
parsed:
3:18
